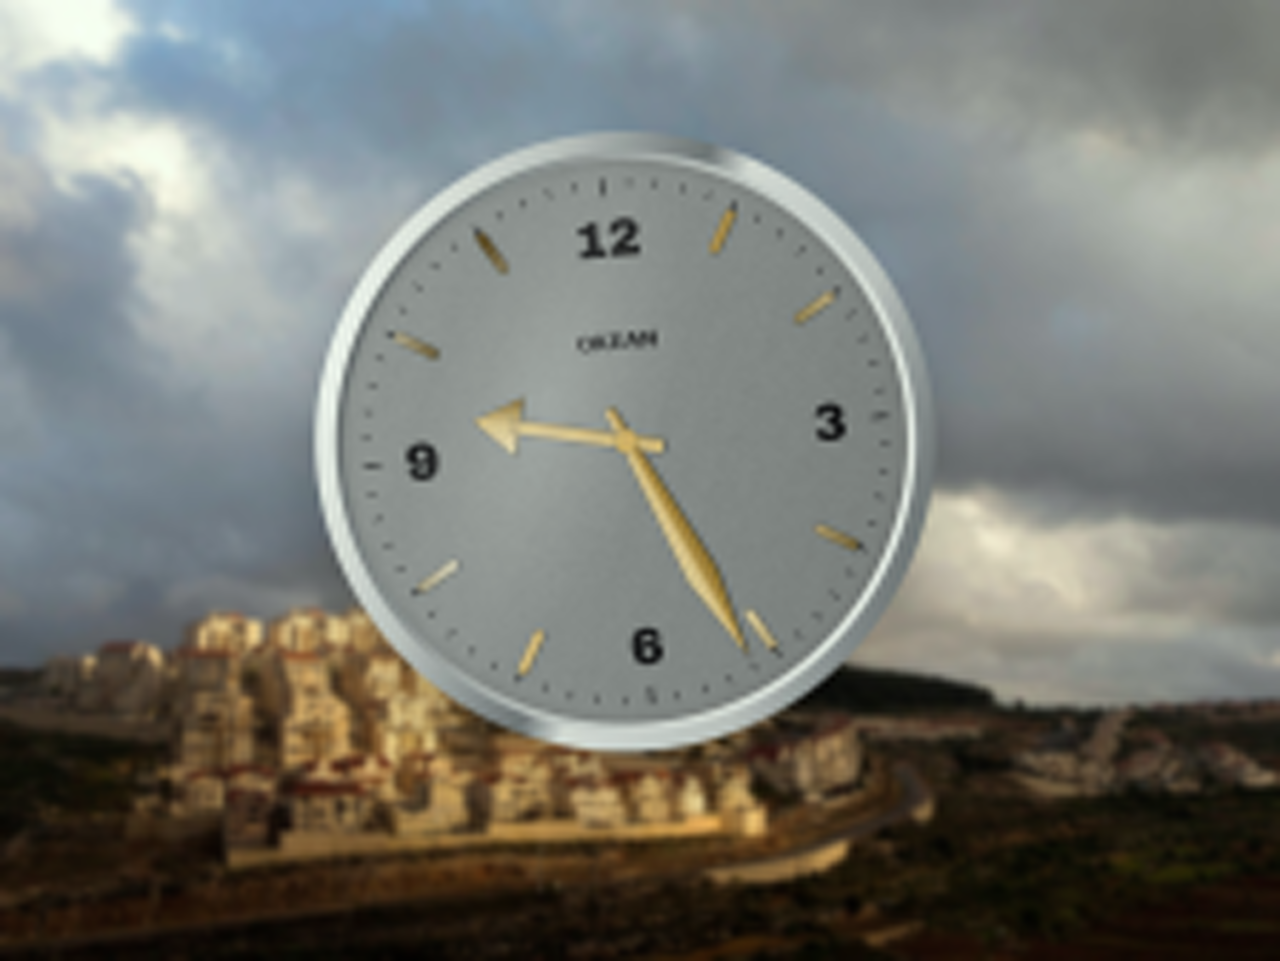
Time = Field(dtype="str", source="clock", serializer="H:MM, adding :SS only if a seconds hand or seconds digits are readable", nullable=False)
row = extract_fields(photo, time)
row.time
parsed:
9:26
